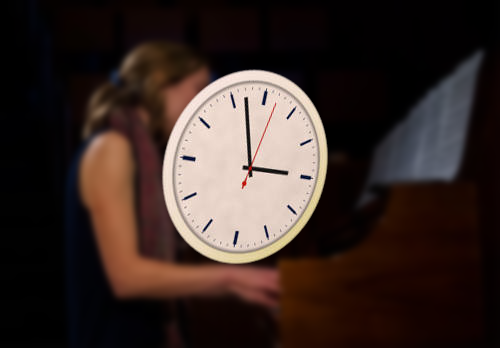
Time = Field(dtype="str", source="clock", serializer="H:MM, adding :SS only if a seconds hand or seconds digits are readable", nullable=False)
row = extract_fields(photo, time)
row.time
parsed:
2:57:02
